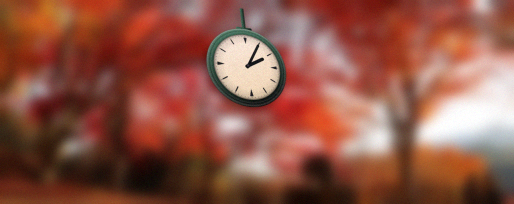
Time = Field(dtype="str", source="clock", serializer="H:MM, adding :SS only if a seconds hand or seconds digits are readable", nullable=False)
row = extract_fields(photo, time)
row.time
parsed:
2:05
